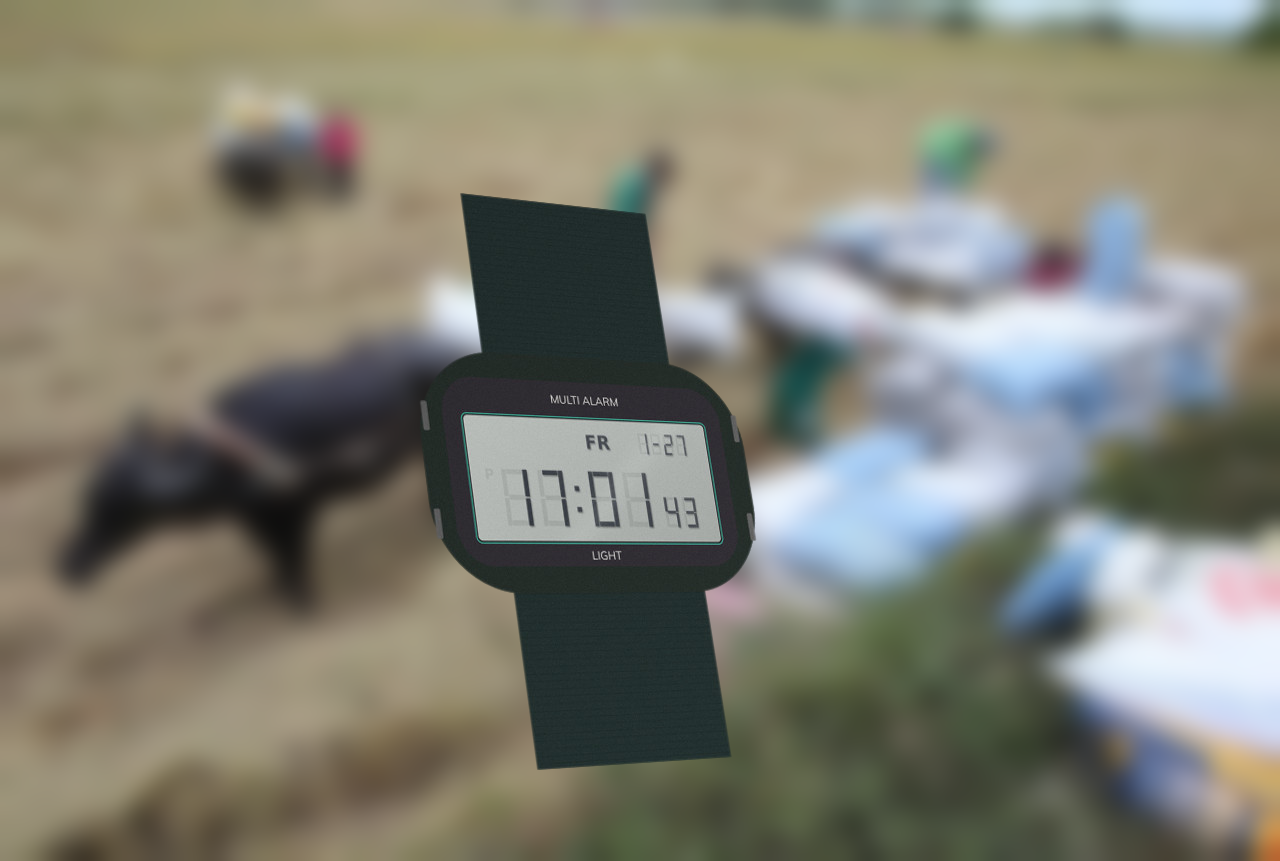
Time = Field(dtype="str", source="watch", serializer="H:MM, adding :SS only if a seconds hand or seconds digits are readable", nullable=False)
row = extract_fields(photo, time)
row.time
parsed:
17:01:43
